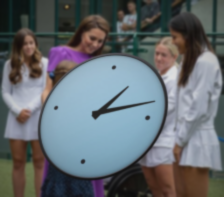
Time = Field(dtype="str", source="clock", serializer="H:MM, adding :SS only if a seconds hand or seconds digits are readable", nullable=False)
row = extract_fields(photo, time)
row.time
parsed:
1:12
